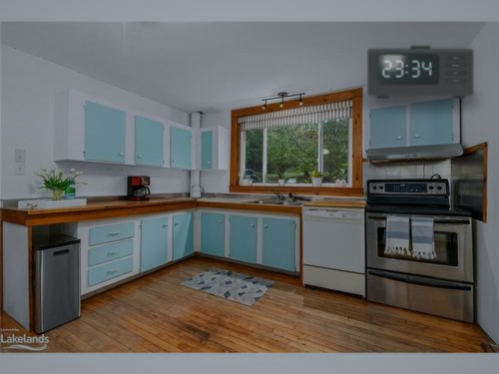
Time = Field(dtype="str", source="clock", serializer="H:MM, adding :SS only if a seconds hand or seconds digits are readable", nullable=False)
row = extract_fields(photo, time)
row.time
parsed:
23:34
